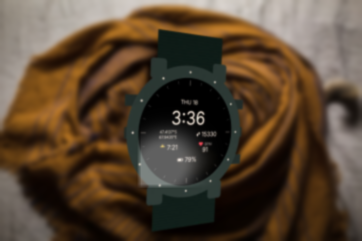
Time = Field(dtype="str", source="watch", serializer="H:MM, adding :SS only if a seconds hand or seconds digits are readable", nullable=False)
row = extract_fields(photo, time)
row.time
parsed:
3:36
